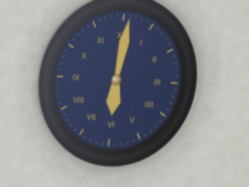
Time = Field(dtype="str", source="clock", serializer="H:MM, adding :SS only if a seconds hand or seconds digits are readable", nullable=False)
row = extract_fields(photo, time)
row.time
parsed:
6:01
